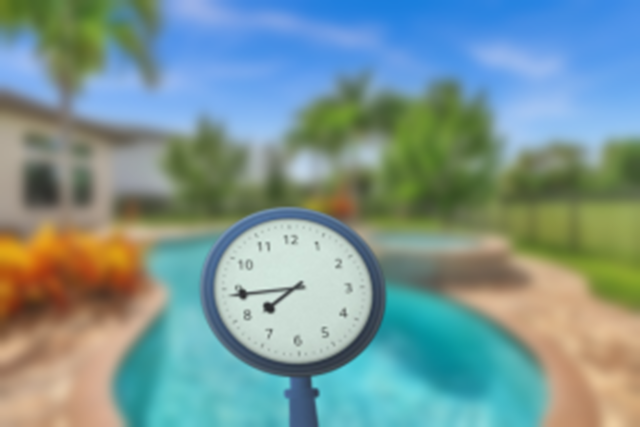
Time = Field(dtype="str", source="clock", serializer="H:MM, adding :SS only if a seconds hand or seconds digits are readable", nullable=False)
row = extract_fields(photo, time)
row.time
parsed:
7:44
